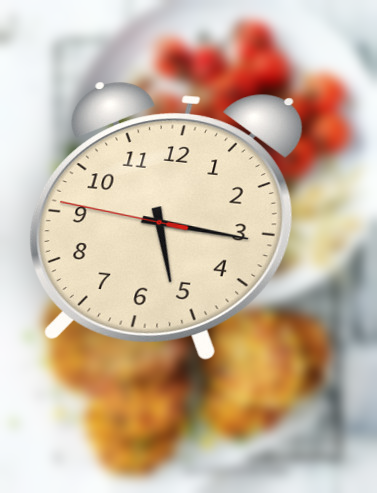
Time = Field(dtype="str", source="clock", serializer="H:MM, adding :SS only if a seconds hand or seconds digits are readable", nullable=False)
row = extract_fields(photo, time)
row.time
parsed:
5:15:46
